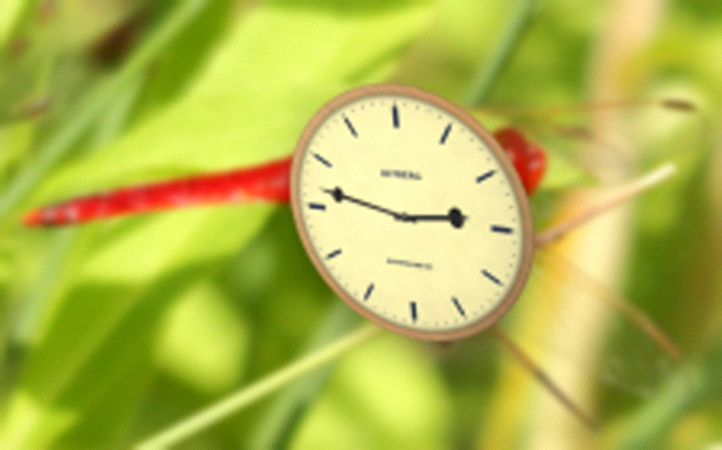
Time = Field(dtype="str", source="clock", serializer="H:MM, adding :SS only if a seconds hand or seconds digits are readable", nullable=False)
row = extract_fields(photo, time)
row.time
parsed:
2:47
